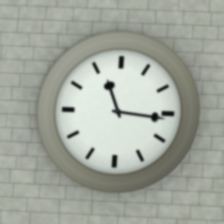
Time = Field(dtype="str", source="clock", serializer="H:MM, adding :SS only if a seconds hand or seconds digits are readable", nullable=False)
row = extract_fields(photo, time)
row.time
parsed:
11:16
